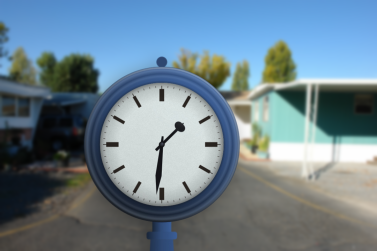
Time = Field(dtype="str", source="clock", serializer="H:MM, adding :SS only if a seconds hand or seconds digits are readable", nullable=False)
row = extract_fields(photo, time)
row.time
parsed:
1:31
